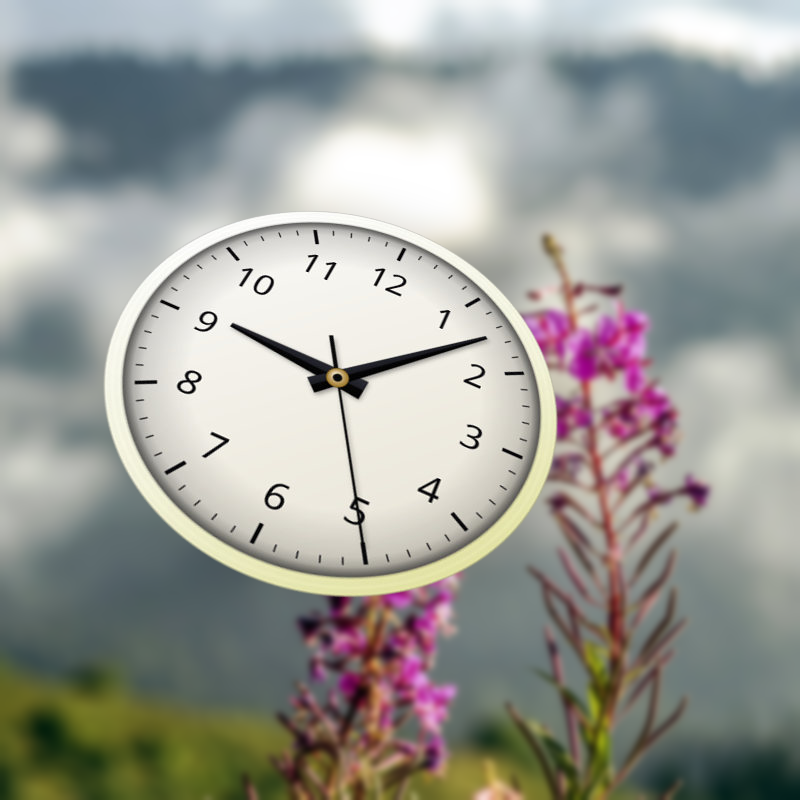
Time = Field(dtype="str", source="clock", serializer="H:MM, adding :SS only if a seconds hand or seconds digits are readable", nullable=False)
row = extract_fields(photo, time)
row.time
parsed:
9:07:25
